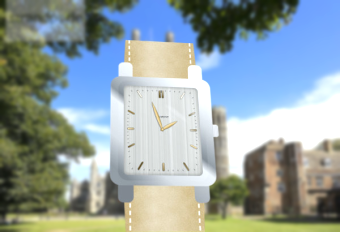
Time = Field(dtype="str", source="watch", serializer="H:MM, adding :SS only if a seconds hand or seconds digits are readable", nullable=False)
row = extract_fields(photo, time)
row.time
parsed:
1:57
